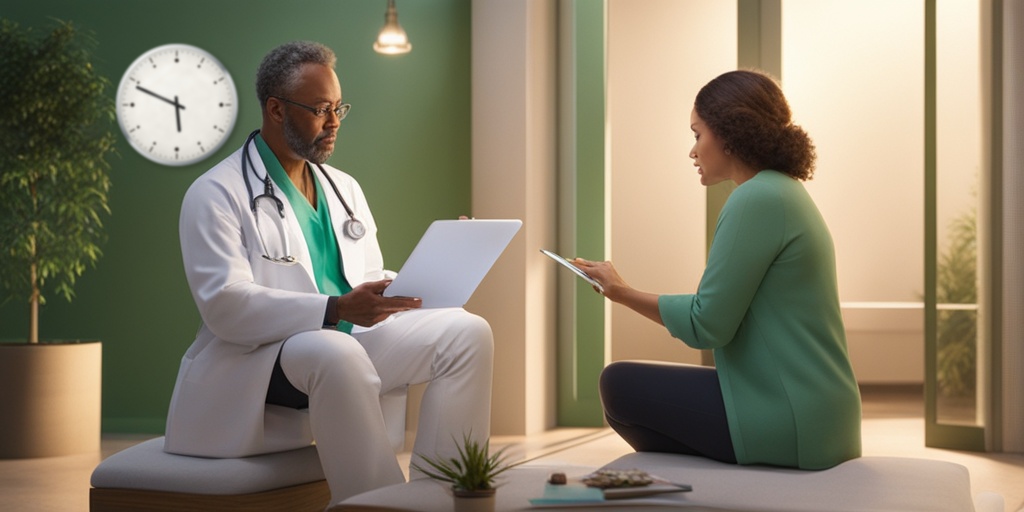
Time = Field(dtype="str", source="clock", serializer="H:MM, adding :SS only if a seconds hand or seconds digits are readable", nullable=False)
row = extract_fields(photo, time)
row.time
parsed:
5:49
